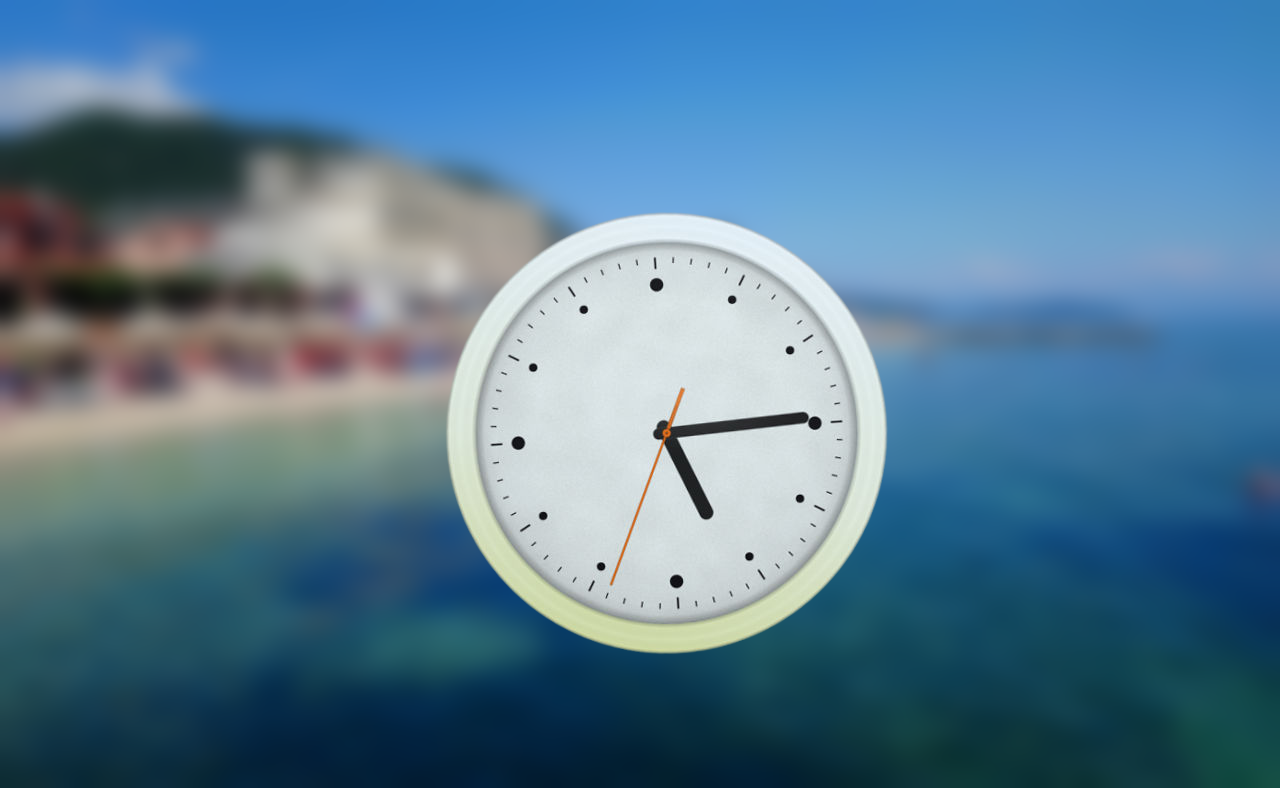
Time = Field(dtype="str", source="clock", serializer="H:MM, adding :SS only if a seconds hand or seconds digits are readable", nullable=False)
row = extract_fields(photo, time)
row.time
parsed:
5:14:34
